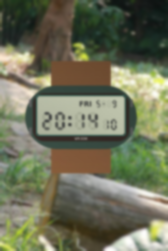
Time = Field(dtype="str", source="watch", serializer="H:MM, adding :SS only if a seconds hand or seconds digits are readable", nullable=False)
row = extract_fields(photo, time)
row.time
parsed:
20:14:10
